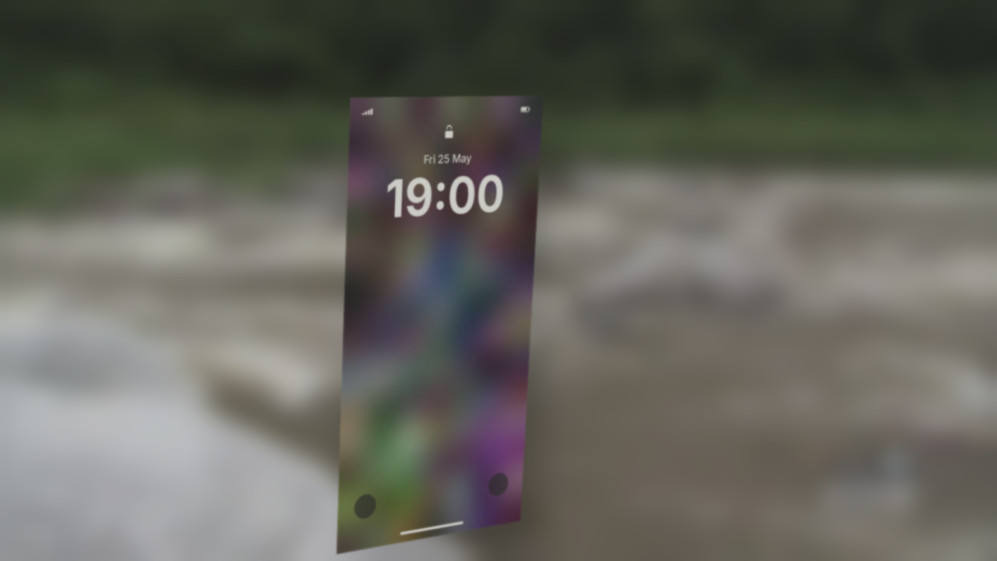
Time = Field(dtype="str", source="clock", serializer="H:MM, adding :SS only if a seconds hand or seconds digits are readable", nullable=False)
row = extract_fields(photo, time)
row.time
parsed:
19:00
